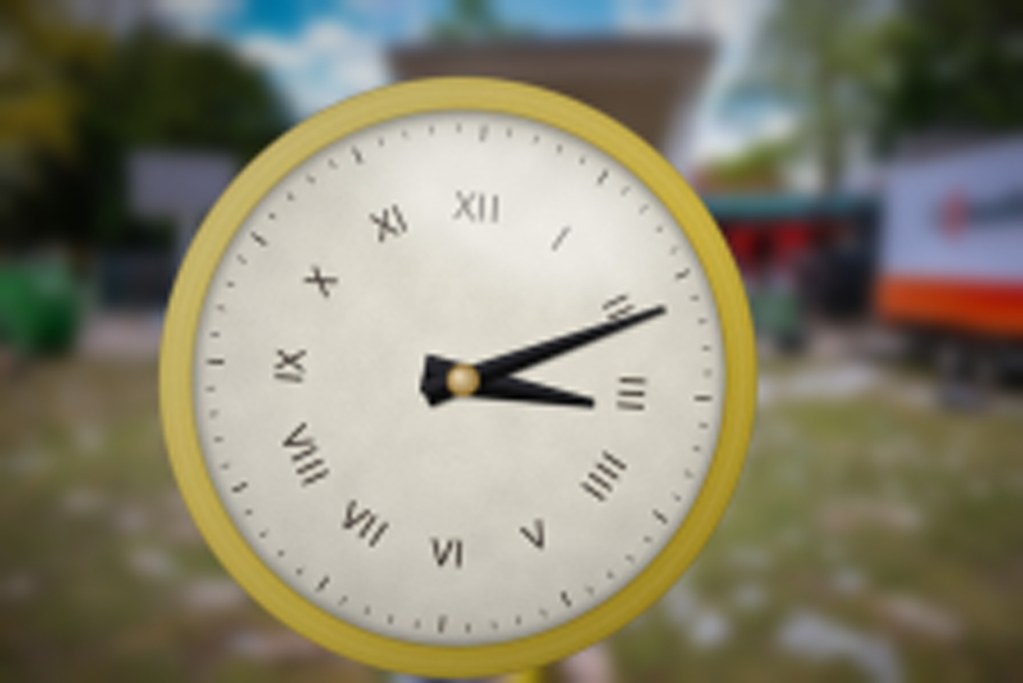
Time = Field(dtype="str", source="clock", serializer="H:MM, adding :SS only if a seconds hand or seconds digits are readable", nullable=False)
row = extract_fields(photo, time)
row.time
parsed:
3:11
